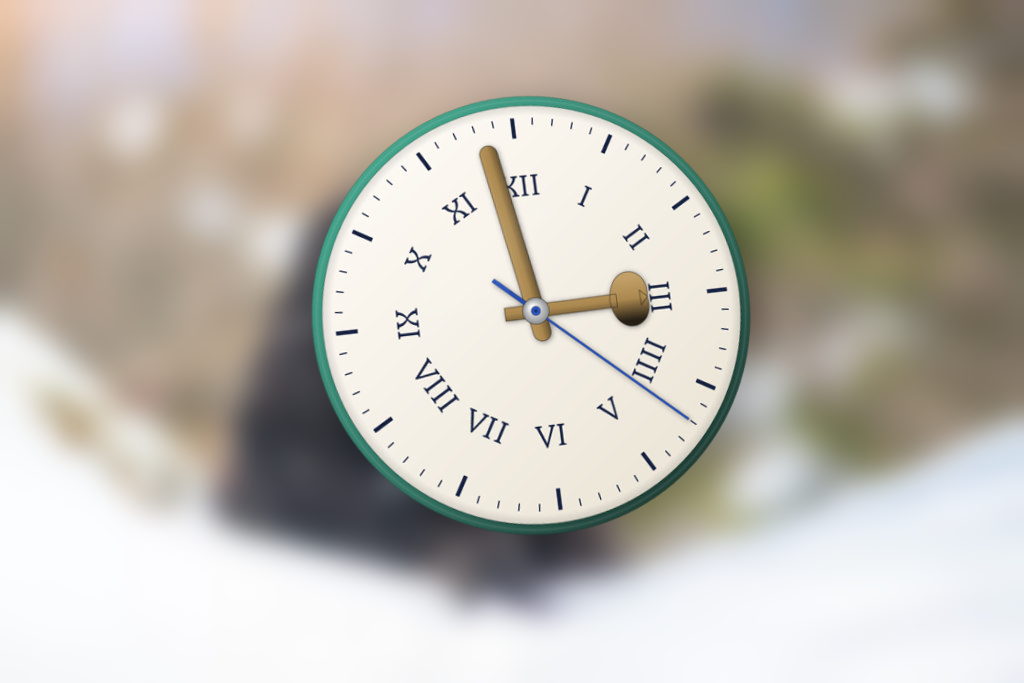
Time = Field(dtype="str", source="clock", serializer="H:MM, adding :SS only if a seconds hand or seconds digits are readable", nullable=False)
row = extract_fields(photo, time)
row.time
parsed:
2:58:22
